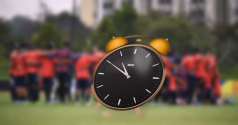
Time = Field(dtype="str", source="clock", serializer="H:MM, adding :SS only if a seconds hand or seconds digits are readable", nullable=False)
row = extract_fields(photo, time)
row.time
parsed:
10:50
